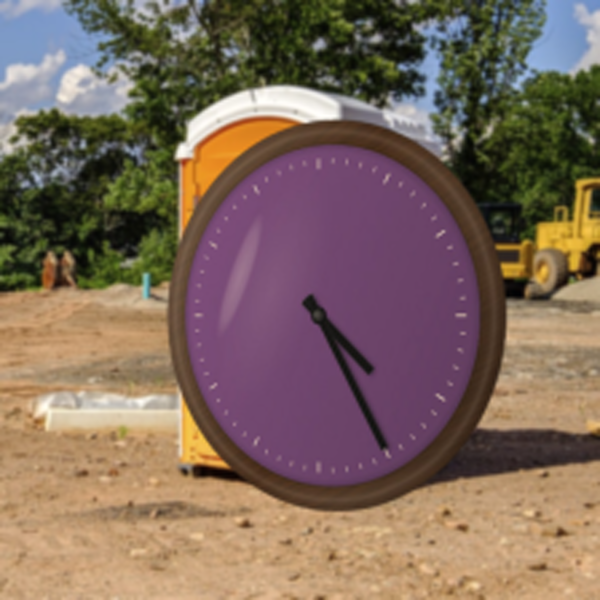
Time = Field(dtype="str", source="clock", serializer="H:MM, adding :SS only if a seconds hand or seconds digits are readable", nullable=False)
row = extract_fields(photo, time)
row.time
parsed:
4:25
